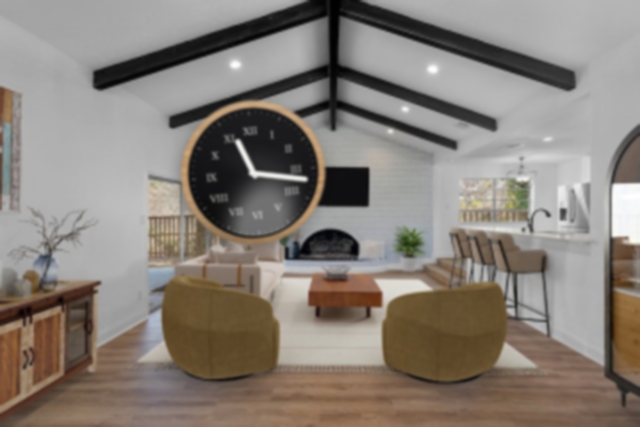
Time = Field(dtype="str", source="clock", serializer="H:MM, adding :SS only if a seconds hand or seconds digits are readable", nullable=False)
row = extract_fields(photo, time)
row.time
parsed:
11:17
